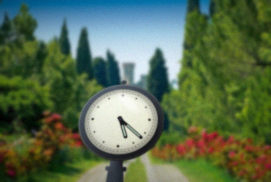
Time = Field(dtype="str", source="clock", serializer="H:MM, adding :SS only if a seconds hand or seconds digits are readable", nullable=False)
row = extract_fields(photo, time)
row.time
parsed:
5:22
